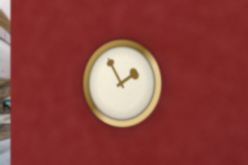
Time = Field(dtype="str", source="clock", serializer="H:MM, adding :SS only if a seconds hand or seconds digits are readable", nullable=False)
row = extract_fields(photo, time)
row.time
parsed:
1:55
